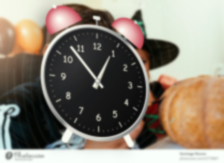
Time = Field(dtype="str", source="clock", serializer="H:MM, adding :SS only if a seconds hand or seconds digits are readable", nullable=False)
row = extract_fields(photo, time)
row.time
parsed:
12:53
